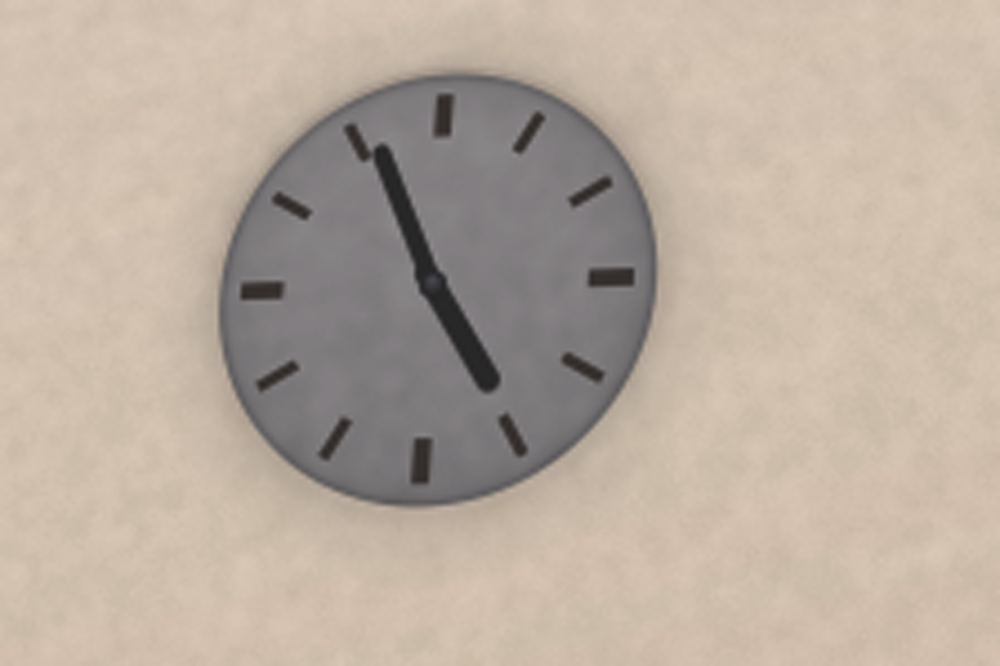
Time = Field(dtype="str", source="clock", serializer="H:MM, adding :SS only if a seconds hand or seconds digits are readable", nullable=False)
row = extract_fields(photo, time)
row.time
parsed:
4:56
